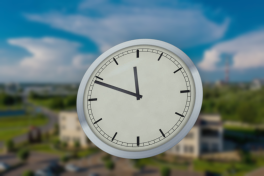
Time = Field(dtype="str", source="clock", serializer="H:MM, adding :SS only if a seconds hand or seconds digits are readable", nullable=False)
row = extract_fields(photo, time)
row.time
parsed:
11:49
